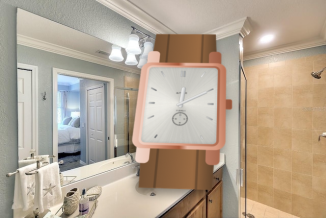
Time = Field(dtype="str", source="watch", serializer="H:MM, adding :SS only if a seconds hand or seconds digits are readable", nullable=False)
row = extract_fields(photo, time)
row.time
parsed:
12:10
